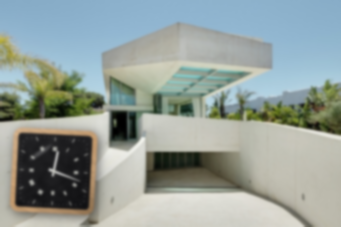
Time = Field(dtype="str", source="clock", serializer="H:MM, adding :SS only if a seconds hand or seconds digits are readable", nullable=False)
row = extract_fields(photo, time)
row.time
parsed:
12:18
